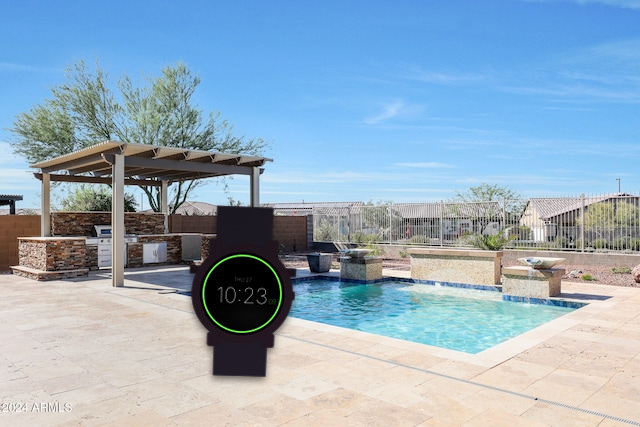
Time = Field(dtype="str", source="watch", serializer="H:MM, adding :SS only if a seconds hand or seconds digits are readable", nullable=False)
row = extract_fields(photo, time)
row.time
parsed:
10:23
